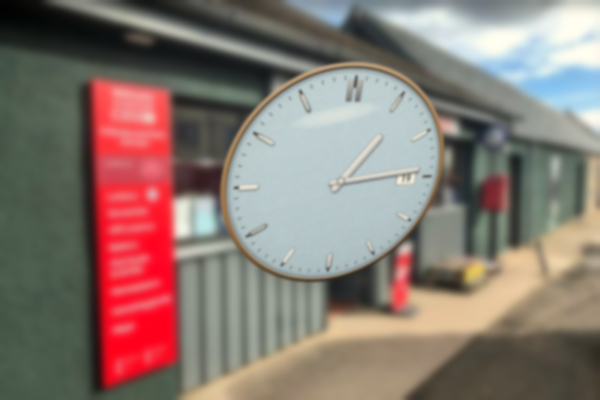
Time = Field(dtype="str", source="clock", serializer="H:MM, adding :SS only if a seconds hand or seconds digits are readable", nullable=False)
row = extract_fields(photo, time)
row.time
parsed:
1:14
